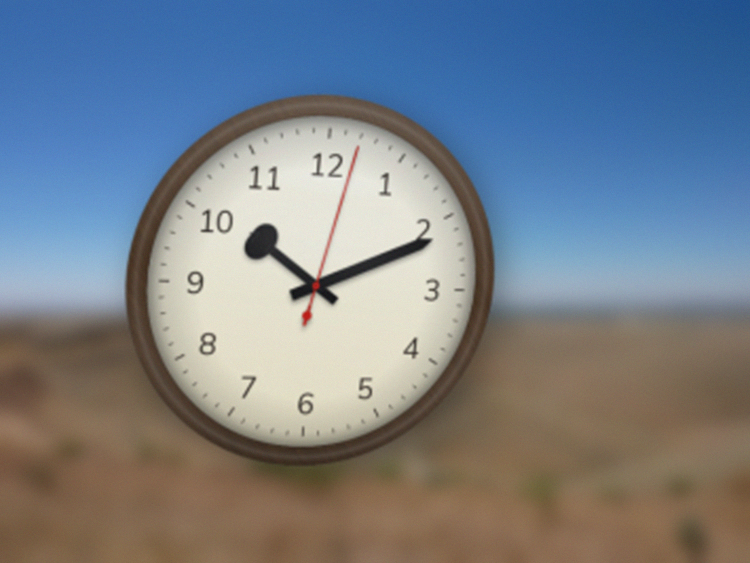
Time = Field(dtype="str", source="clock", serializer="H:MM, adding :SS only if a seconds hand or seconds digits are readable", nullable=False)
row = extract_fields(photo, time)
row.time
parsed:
10:11:02
